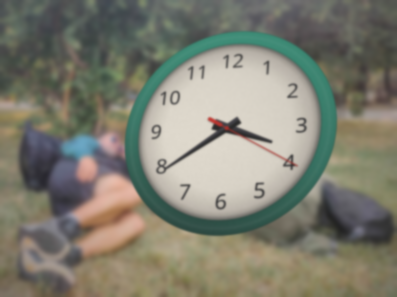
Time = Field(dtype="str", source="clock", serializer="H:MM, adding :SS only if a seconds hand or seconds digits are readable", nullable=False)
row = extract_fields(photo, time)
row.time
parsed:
3:39:20
